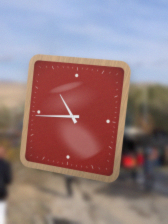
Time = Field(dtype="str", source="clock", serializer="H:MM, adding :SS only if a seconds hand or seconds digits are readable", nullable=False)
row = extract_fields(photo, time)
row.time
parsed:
10:44
